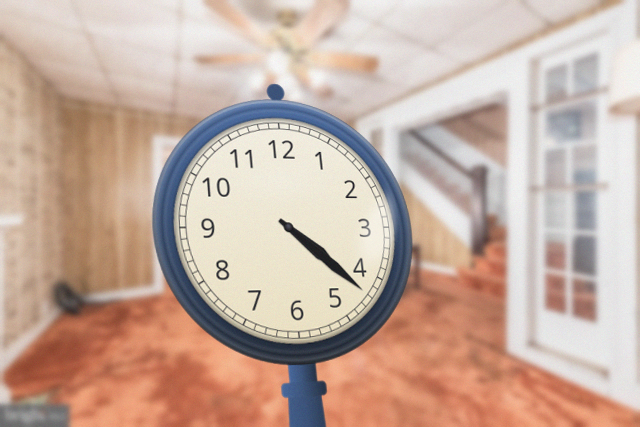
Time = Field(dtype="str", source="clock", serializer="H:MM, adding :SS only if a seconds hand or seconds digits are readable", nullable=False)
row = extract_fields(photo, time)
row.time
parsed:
4:22
